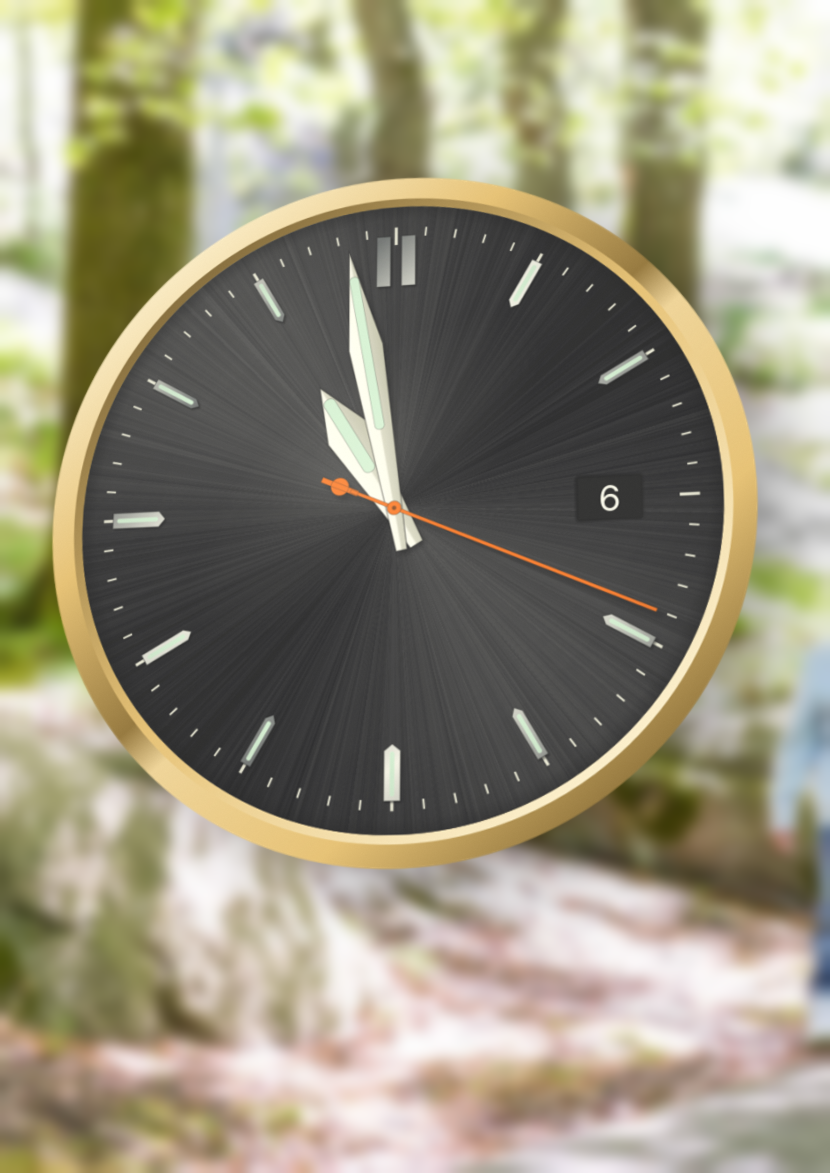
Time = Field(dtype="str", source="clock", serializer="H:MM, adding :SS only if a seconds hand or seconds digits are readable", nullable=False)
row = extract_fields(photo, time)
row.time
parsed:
10:58:19
